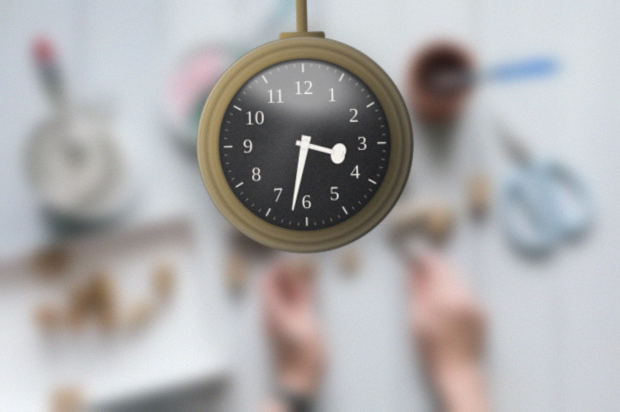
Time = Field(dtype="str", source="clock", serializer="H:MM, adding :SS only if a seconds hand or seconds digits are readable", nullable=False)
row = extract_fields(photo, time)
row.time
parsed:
3:32
